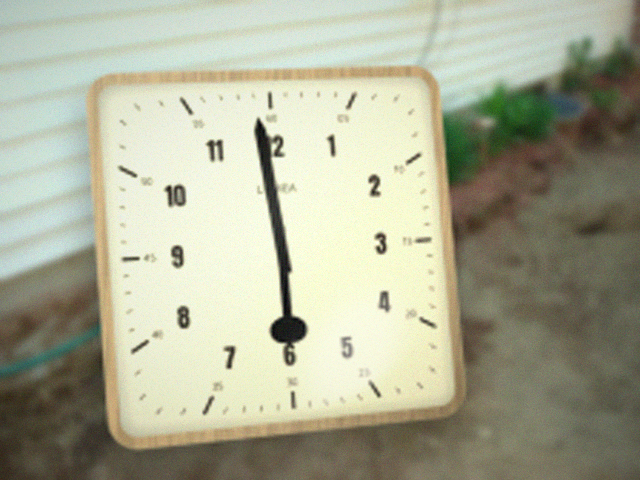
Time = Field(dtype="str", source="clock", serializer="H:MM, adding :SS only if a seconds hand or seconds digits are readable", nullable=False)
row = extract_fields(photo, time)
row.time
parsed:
5:59
